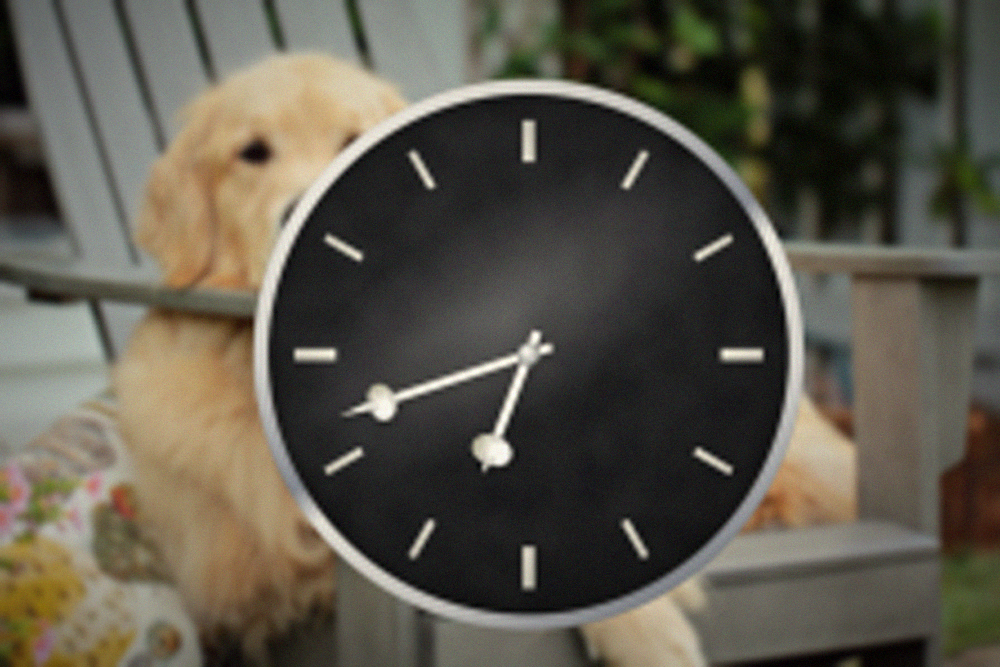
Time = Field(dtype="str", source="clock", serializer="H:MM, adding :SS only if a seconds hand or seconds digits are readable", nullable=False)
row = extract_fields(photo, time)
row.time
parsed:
6:42
